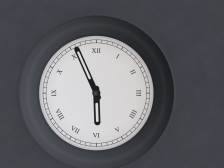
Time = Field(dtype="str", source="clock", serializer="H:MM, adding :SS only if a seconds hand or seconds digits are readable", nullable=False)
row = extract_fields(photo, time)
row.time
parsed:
5:56
